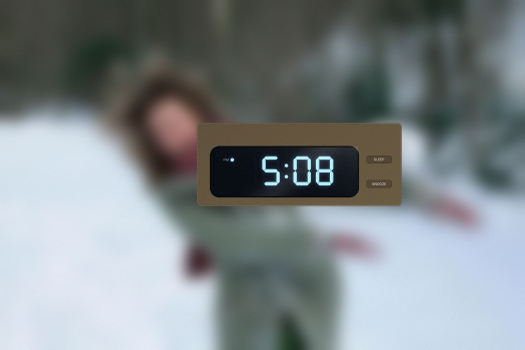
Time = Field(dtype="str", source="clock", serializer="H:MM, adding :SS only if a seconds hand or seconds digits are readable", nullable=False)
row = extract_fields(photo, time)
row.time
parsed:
5:08
